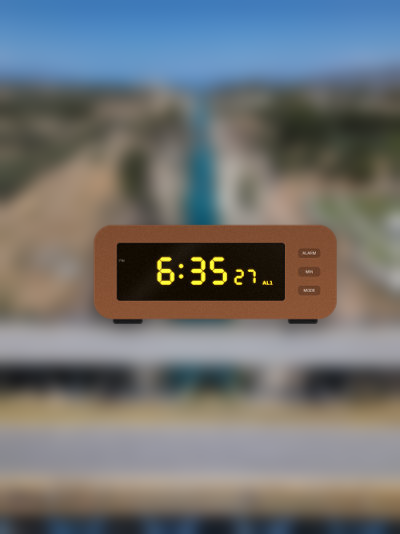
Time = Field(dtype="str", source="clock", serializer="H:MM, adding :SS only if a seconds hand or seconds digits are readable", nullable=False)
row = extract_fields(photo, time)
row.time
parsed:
6:35:27
